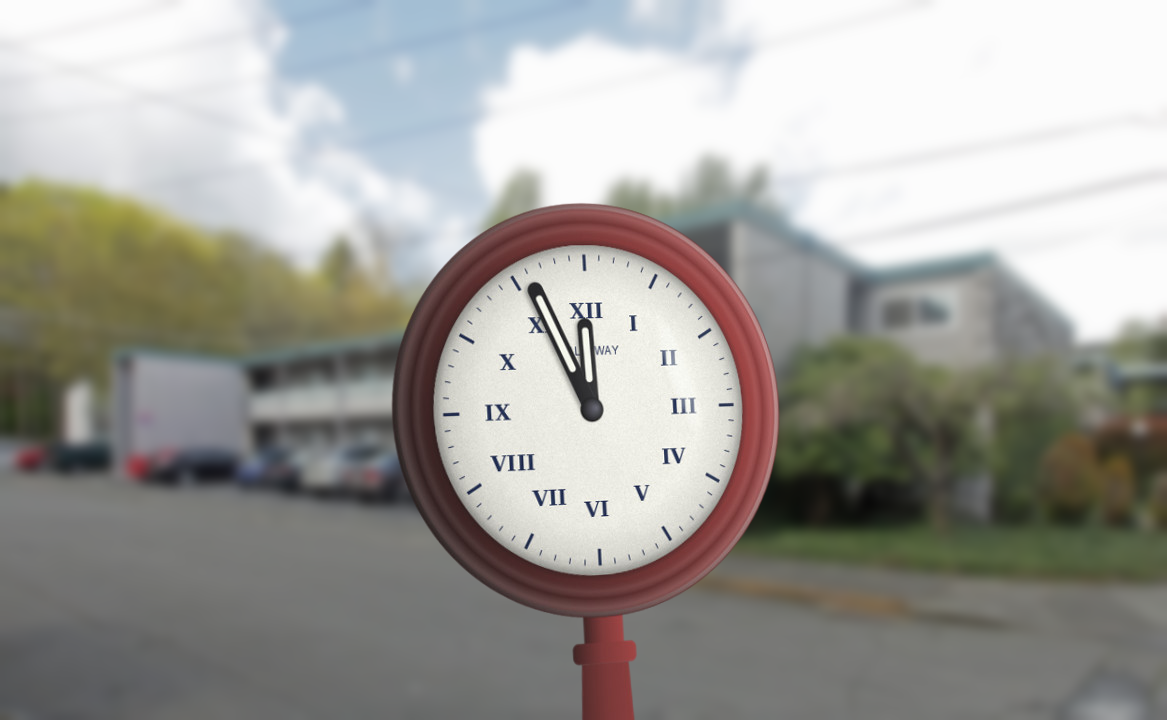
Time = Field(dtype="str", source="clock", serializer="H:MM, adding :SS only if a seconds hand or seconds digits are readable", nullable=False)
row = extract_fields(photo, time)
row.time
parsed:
11:56
